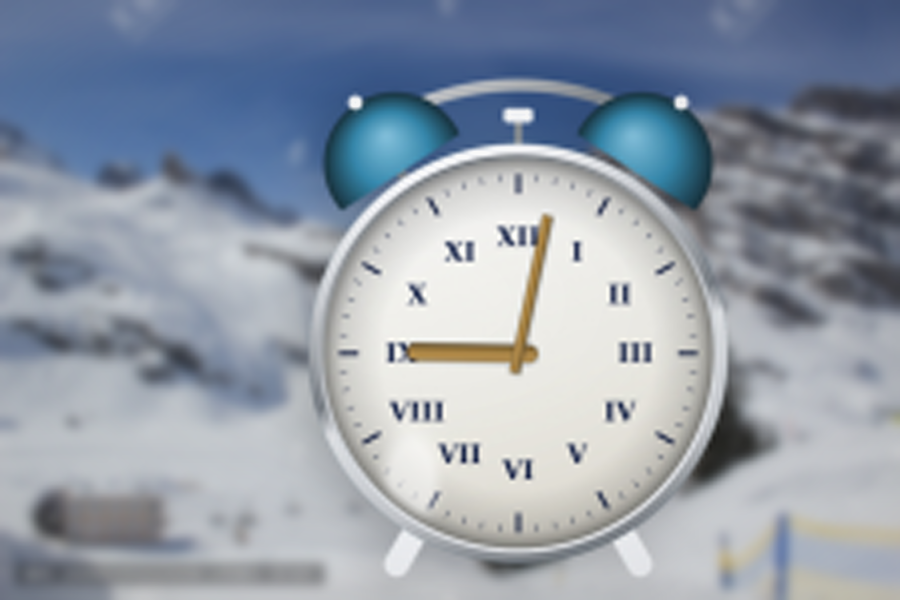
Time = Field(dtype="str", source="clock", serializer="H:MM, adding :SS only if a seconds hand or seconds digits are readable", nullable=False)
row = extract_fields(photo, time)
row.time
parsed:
9:02
